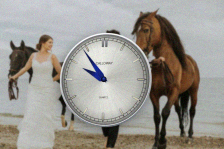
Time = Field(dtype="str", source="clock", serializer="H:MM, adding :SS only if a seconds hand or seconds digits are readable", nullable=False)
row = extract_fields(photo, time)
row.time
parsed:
9:54
